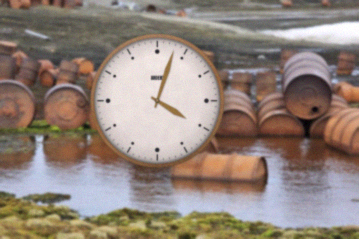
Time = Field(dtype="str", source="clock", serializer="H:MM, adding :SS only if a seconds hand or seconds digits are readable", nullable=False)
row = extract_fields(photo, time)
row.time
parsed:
4:03
